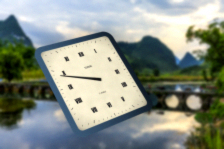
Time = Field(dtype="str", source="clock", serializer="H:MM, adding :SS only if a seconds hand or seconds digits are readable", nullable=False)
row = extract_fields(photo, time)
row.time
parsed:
9:49
